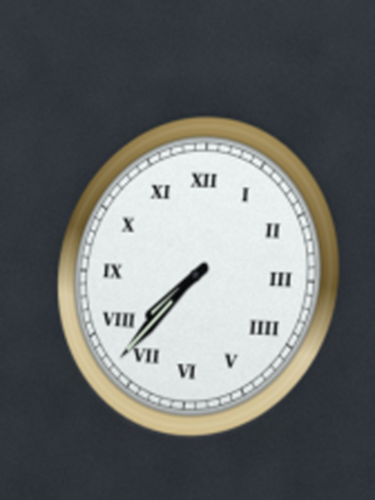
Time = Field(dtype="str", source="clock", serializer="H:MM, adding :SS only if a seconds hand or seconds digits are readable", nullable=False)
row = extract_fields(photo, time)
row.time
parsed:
7:37
